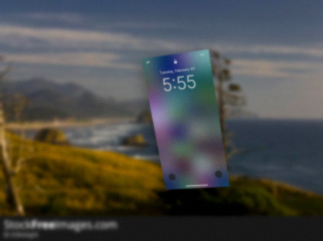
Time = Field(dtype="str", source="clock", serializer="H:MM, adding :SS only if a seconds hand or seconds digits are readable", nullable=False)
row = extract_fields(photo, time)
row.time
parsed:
5:55
